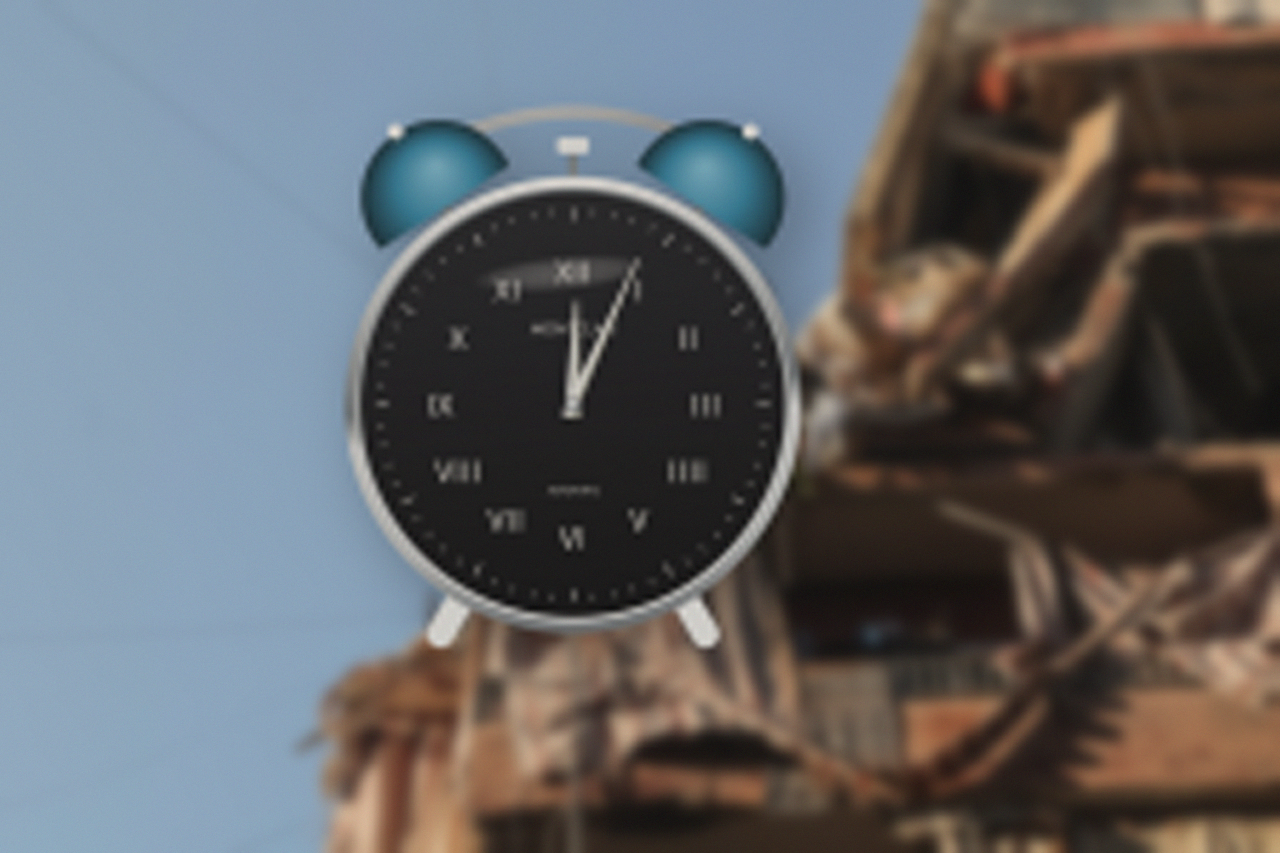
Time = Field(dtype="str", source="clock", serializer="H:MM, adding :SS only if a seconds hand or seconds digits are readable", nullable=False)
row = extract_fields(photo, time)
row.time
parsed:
12:04
